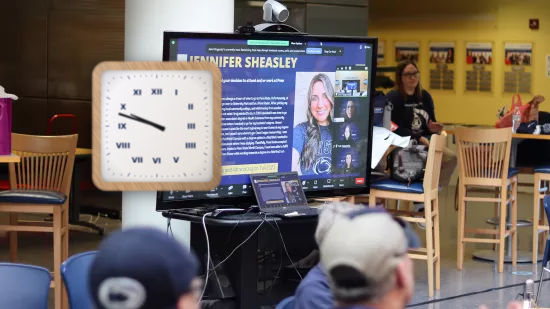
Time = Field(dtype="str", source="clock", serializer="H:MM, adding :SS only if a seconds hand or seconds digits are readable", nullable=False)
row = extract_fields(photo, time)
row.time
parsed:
9:48
